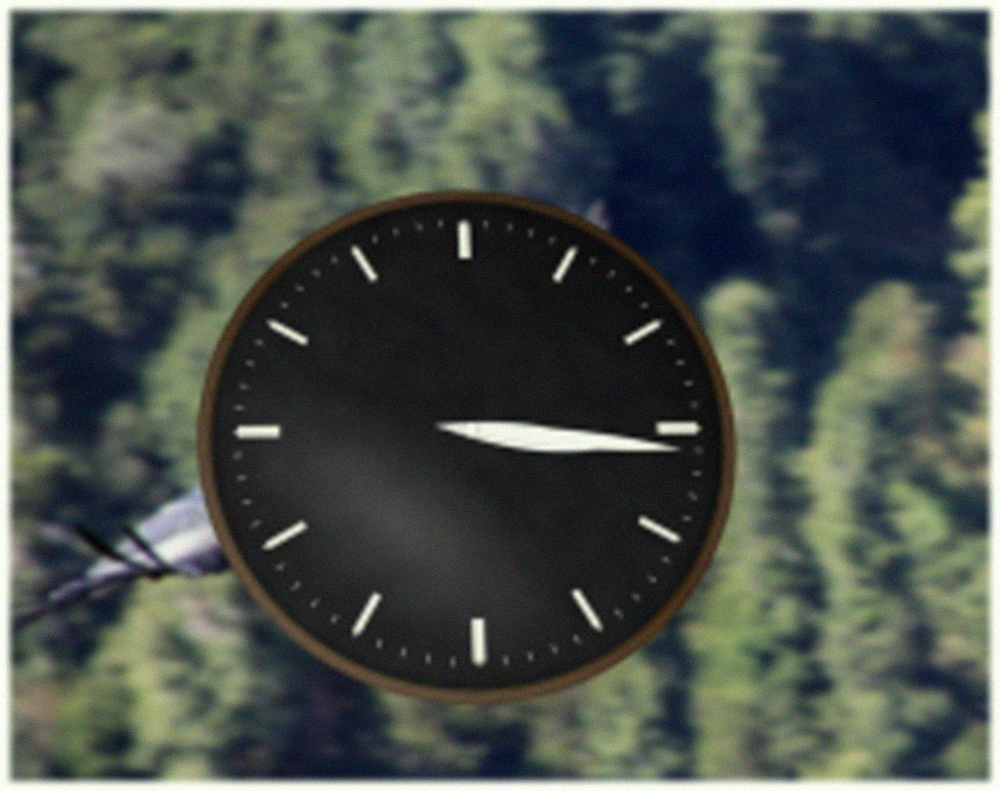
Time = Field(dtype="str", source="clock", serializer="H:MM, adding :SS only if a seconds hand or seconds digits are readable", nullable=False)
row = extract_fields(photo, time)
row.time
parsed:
3:16
